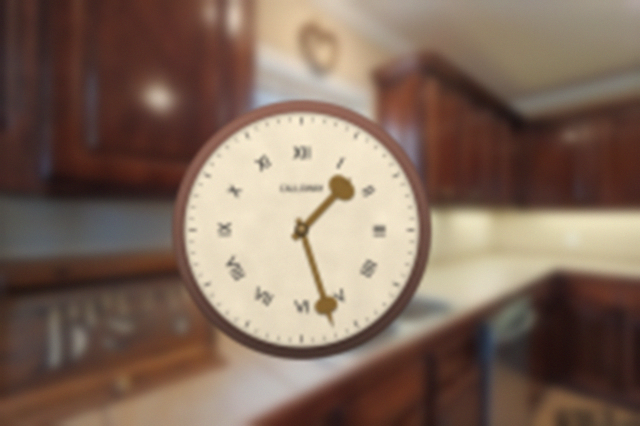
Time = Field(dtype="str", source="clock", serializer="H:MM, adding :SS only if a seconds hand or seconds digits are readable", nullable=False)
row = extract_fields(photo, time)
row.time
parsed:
1:27
